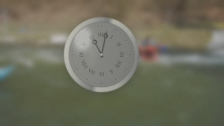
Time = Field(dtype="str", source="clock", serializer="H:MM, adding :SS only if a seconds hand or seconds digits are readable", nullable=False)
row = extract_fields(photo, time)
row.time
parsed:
11:02
